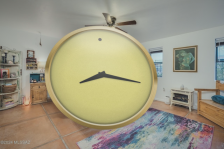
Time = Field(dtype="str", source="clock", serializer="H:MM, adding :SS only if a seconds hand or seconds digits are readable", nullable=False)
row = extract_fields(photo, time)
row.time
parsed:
8:17
